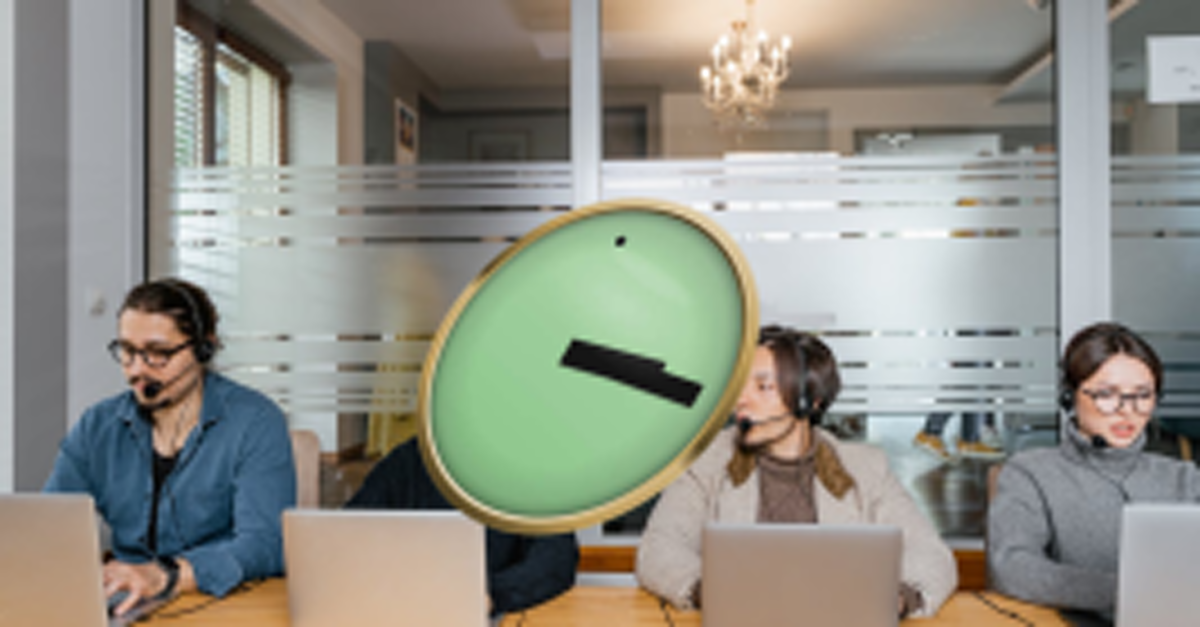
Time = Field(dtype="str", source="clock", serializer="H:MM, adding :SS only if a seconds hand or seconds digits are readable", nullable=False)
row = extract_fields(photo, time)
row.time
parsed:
3:17
